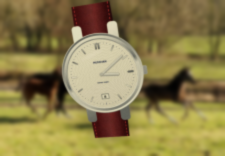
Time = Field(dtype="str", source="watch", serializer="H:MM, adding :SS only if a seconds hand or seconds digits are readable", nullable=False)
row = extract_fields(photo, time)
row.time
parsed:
3:09
